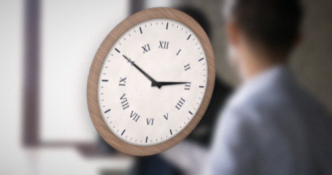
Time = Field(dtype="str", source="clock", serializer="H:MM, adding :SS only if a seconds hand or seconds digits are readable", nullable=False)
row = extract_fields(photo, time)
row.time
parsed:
2:50
